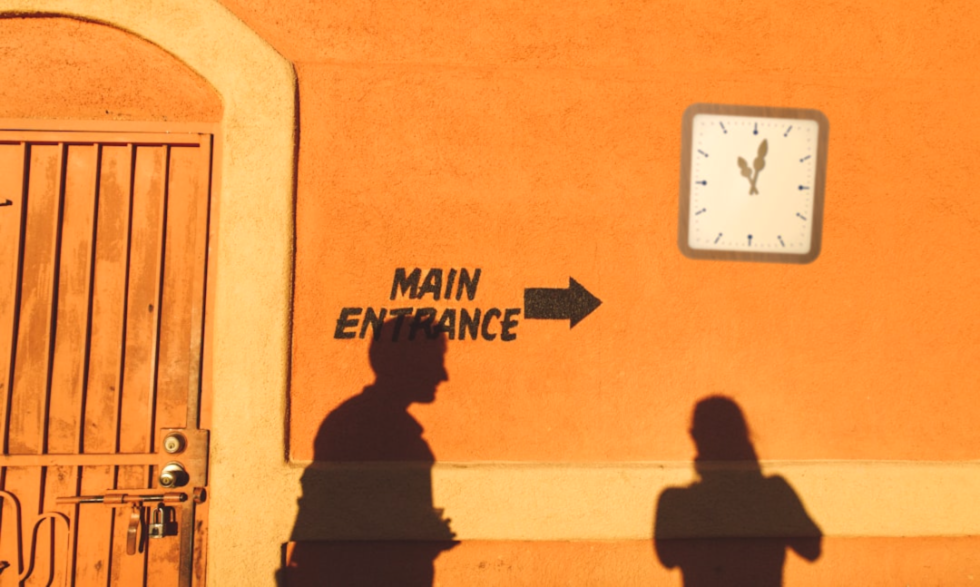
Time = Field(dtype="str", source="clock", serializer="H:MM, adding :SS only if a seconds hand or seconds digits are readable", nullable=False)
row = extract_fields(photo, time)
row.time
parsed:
11:02
